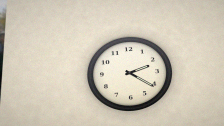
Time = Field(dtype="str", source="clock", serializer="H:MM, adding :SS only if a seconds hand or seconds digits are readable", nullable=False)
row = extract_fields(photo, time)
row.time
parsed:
2:21
